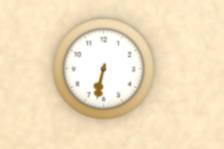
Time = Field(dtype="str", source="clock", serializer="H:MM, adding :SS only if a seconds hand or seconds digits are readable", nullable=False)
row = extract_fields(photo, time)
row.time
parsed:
6:32
